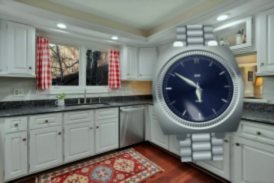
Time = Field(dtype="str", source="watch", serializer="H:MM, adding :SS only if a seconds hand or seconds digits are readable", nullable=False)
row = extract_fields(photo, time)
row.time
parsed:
5:51
